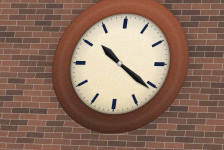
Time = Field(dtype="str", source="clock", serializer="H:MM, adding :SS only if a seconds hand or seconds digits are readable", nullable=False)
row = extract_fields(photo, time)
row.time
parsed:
10:21
